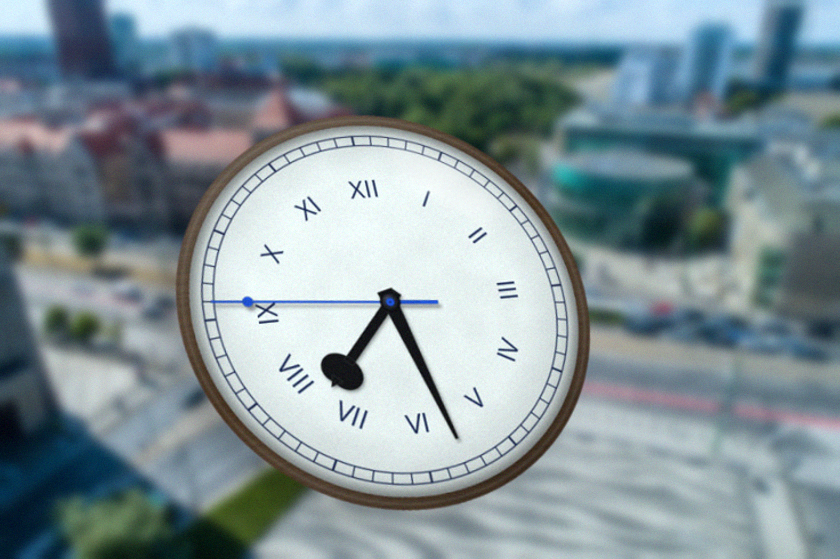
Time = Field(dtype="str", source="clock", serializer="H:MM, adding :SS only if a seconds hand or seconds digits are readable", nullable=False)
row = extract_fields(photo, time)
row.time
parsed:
7:27:46
